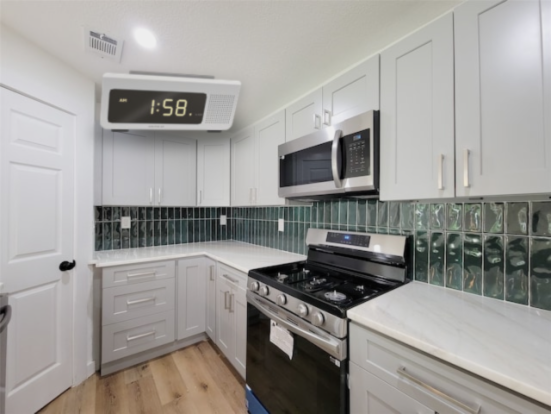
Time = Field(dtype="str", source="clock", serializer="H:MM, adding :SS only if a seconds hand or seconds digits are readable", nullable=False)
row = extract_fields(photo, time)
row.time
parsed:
1:58
